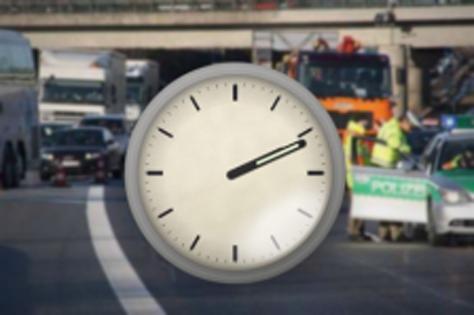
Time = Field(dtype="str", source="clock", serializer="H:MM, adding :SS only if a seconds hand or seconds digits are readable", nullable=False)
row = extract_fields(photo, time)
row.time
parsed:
2:11
